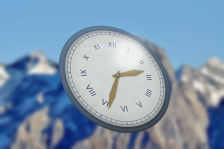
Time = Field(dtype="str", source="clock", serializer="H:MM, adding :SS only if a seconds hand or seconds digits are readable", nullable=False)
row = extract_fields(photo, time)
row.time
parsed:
2:34
